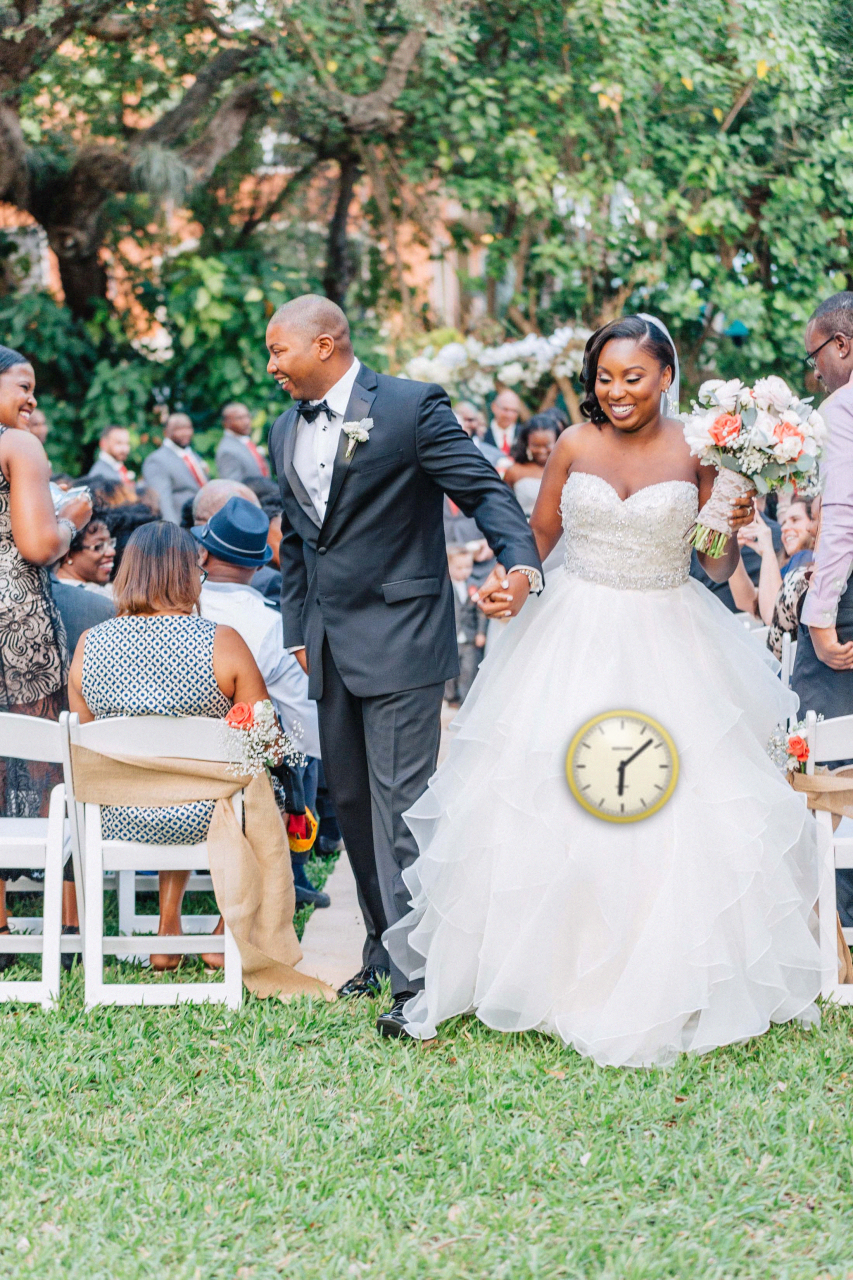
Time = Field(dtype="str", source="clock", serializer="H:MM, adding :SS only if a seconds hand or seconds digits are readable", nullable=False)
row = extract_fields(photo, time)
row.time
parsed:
6:08
